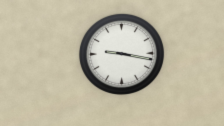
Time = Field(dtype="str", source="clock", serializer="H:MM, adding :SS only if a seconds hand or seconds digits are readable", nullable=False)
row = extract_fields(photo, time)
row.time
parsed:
9:17
